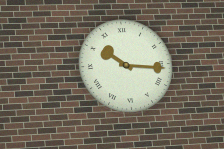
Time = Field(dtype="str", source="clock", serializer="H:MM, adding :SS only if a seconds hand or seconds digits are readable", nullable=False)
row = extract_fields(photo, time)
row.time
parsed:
10:16
